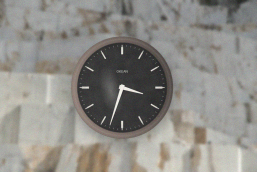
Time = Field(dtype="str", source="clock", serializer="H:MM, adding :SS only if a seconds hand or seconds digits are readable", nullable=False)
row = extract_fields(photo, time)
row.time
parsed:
3:33
